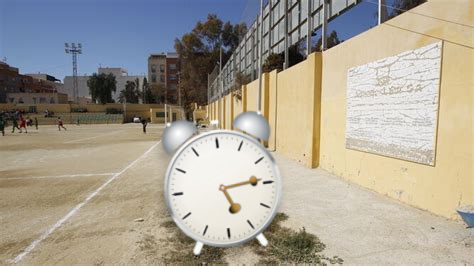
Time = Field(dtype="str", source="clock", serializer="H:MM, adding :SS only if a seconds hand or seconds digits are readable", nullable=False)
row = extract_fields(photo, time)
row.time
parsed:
5:14
